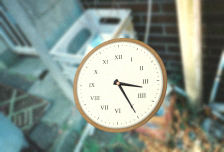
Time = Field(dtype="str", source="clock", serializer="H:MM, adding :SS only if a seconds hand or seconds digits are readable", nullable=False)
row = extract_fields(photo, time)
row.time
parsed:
3:25
